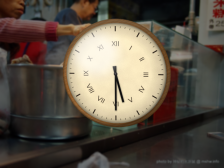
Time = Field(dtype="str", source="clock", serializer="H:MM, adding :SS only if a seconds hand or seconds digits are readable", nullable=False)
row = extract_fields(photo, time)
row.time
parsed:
5:30
